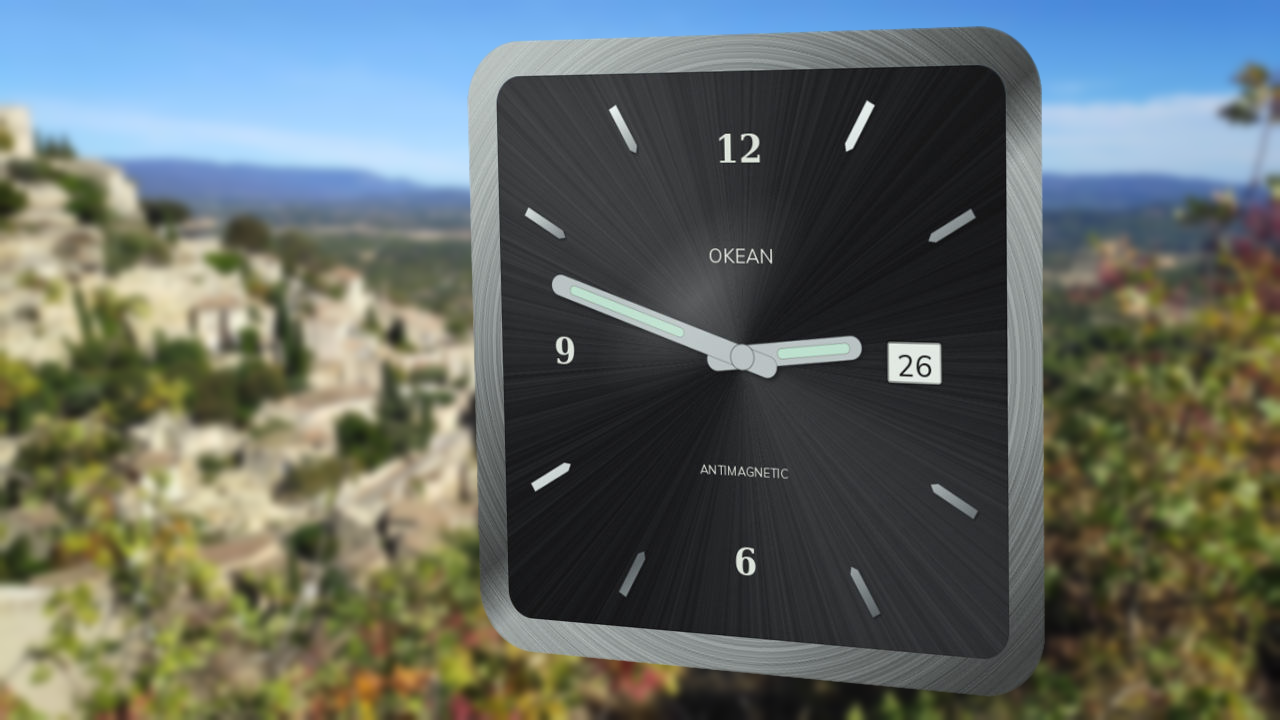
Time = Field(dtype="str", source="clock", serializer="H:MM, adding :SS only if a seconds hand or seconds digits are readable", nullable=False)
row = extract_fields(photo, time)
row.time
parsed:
2:48
